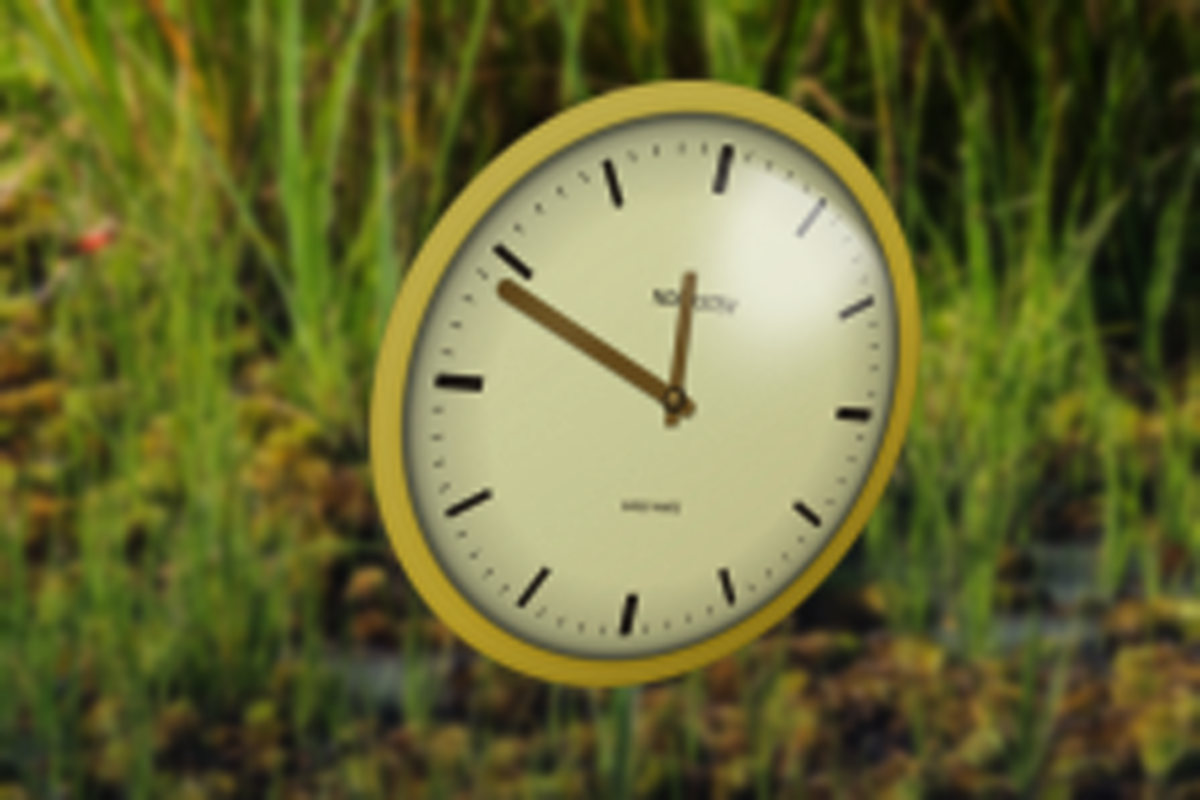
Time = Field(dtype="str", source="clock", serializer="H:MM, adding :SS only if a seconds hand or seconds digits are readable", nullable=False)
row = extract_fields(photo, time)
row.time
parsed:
11:49
